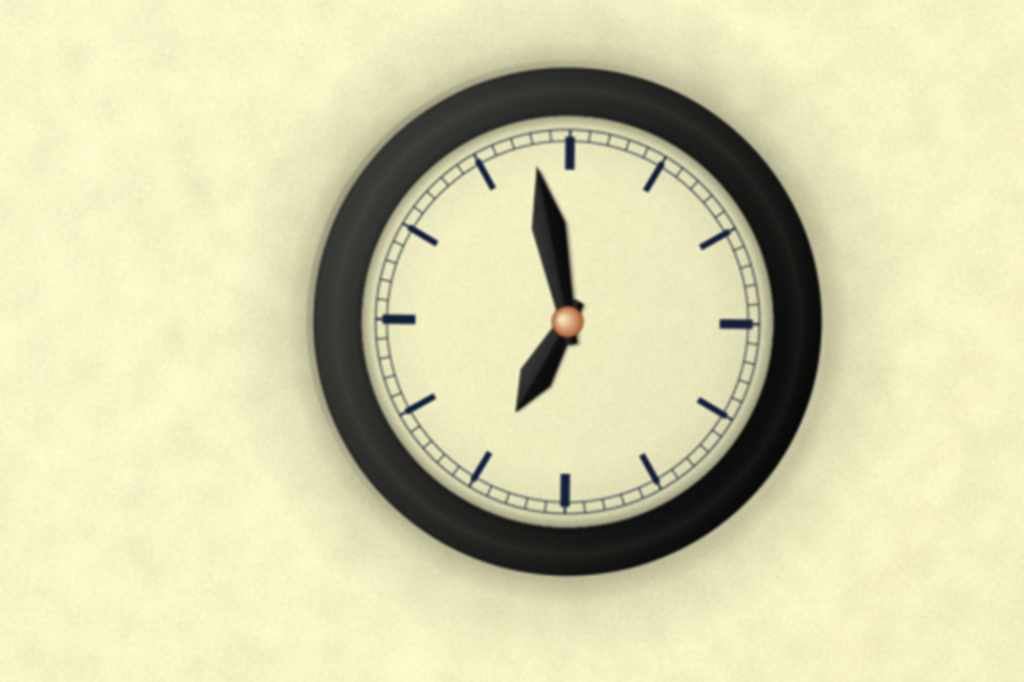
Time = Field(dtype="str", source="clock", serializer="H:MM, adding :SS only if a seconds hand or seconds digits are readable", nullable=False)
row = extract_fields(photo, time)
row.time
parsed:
6:58
